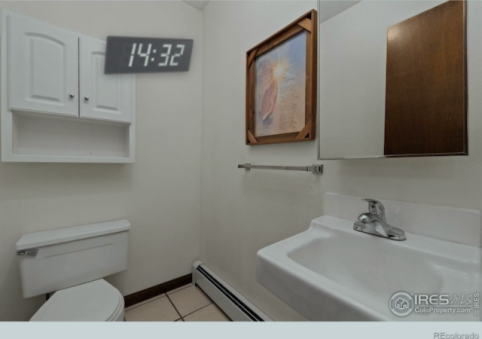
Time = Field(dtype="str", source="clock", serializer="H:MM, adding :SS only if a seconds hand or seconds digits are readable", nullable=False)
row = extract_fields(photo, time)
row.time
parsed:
14:32
